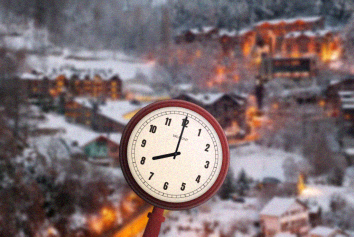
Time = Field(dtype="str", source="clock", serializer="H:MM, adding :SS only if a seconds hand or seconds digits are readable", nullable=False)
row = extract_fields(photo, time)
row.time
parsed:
8:00
